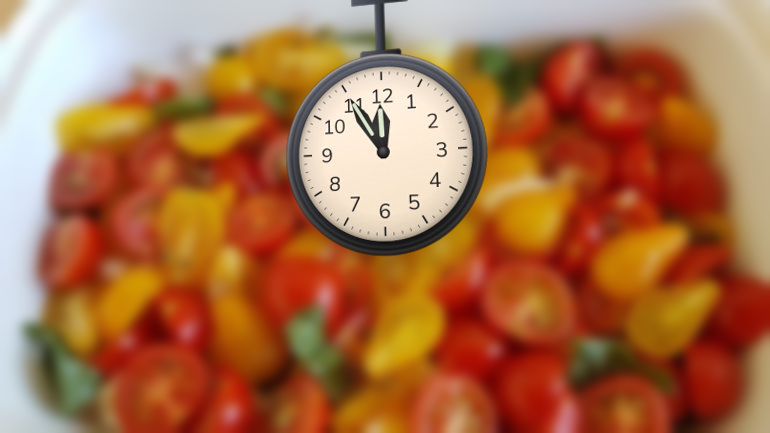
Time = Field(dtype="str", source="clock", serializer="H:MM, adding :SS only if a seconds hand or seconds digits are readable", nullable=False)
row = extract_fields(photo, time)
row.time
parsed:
11:55
